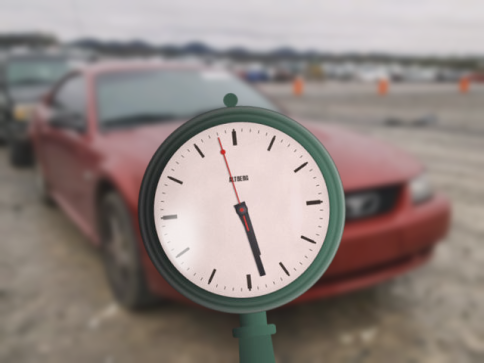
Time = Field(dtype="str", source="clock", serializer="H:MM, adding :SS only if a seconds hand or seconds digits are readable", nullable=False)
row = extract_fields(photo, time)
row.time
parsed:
5:27:58
